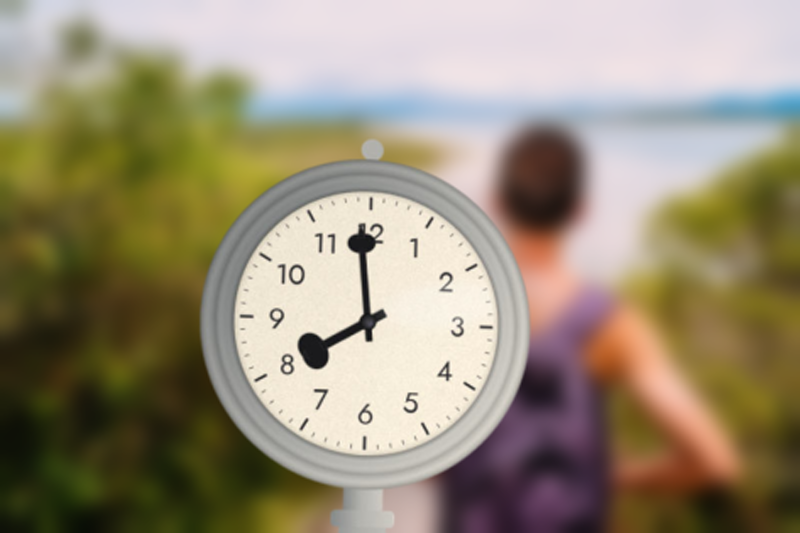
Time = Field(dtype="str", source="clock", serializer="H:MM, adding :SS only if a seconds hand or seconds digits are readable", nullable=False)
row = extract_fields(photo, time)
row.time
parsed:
7:59
